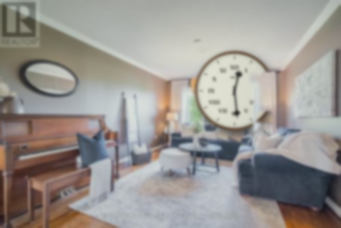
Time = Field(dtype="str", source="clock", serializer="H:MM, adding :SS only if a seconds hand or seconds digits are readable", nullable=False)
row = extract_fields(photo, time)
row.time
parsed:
12:29
